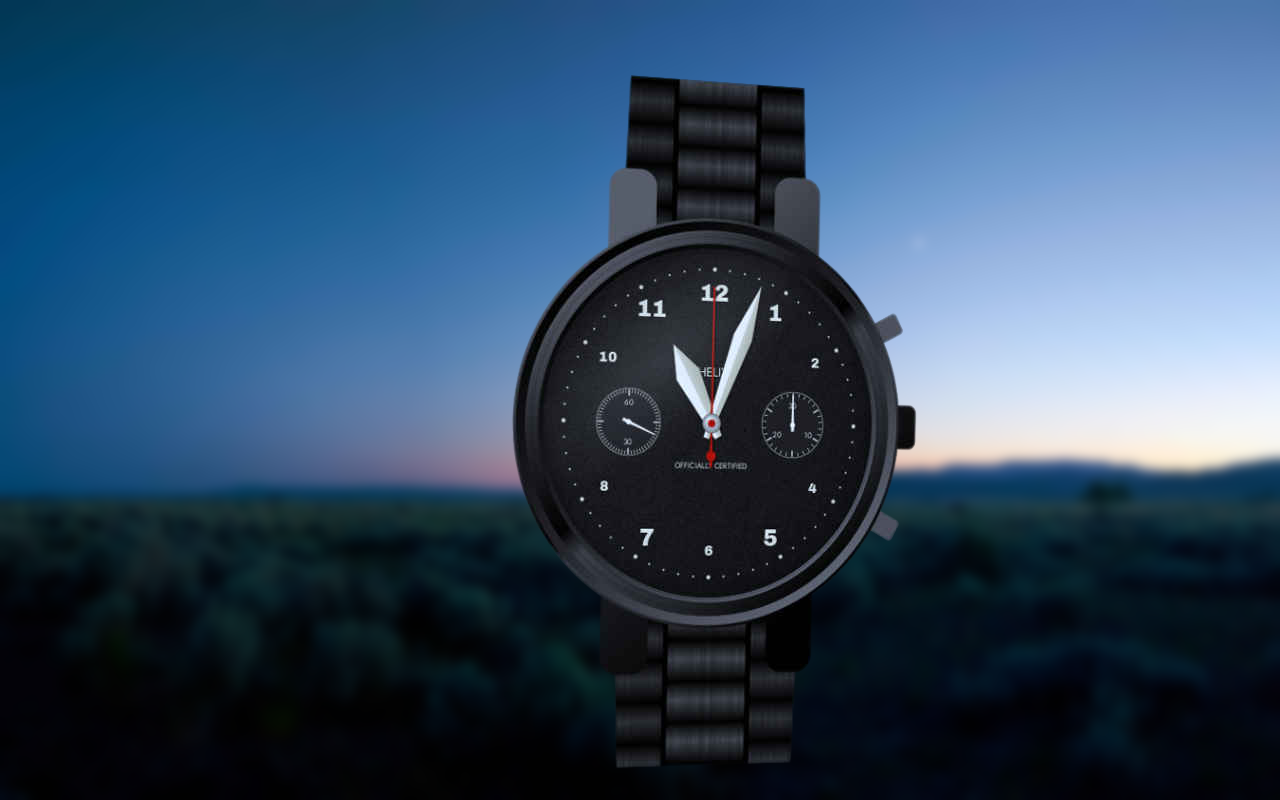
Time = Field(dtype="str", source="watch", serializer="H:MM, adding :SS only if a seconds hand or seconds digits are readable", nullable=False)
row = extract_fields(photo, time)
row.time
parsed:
11:03:19
